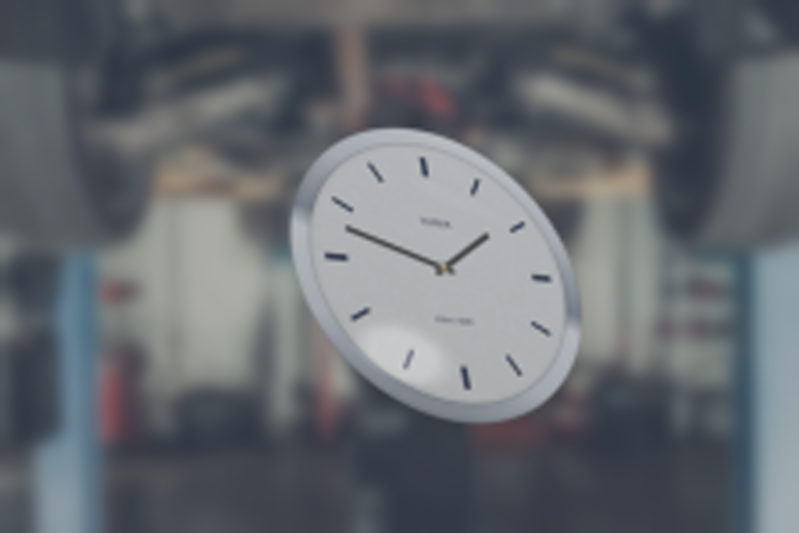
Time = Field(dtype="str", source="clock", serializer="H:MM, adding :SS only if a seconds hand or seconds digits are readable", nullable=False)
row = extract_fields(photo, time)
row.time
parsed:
1:48
